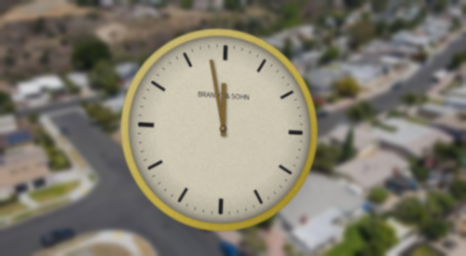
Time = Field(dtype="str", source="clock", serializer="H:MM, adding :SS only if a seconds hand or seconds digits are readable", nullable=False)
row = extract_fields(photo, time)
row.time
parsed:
11:58
